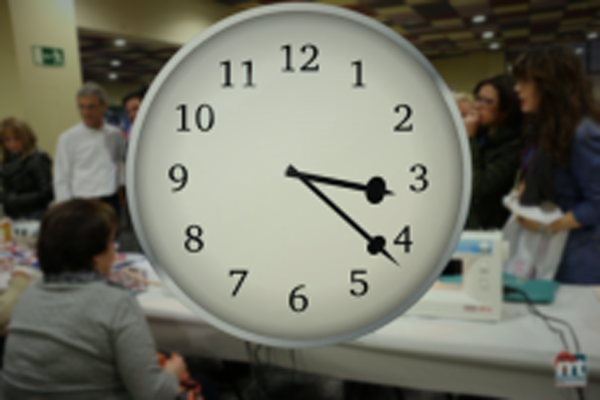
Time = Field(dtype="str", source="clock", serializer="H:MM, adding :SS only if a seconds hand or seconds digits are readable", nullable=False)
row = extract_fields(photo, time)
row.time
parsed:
3:22
